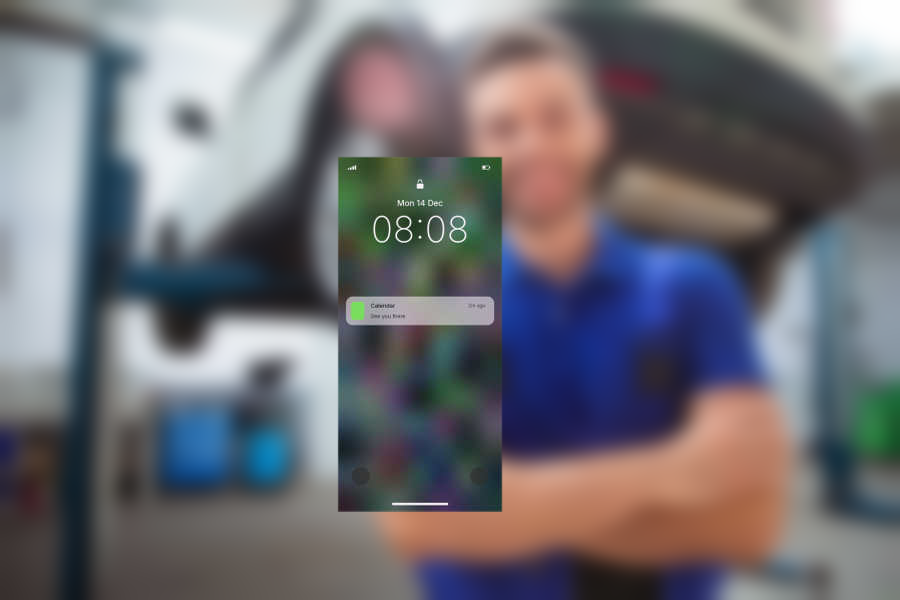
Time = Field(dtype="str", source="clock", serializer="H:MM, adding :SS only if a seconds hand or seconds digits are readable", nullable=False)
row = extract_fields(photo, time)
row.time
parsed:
8:08
